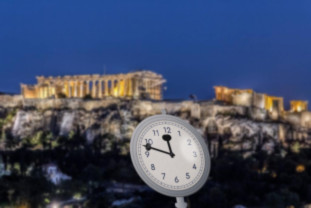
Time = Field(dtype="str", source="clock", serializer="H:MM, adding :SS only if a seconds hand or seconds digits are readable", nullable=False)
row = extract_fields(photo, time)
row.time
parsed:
11:48
